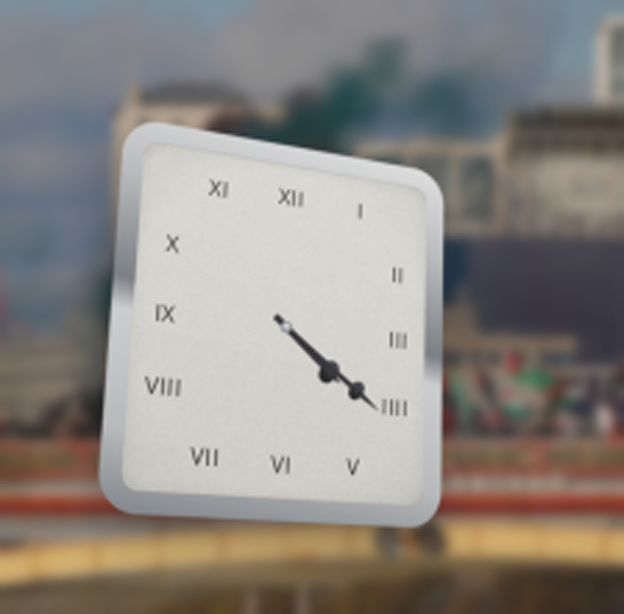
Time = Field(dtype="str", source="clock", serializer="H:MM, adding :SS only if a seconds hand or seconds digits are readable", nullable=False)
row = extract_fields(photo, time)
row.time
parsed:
4:21
